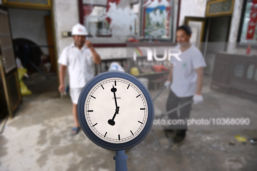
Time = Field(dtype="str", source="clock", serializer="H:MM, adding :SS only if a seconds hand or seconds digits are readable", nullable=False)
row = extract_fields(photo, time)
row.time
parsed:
6:59
